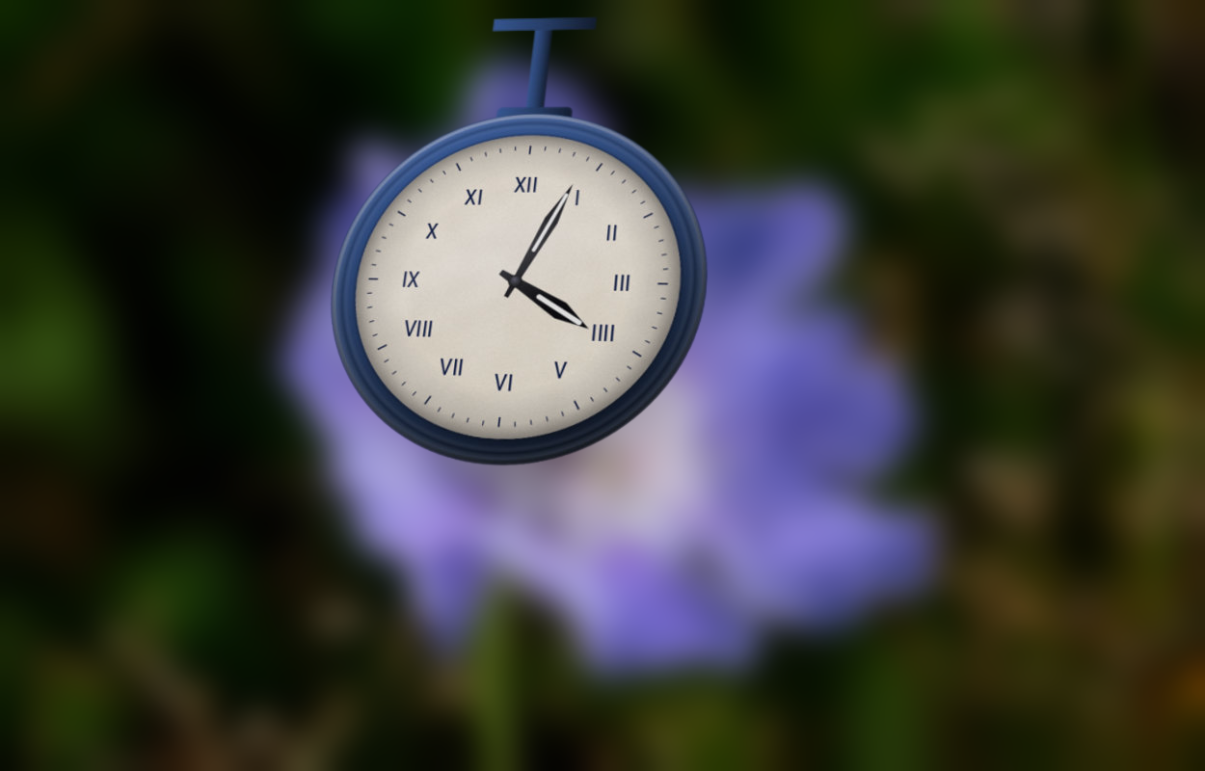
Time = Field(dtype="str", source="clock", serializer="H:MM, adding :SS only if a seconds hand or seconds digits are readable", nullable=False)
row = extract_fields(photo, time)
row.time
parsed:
4:04
